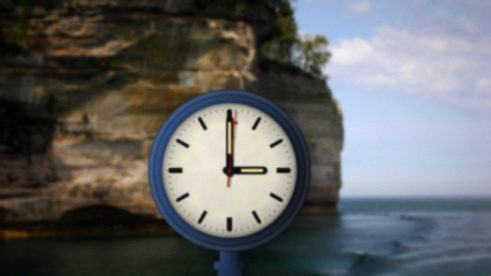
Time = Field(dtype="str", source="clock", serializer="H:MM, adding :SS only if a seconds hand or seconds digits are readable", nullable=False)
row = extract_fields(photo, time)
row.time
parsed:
3:00:01
